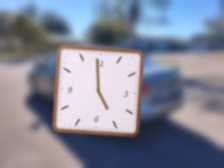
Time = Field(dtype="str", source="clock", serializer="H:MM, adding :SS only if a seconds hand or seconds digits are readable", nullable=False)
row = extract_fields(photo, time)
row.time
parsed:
4:59
